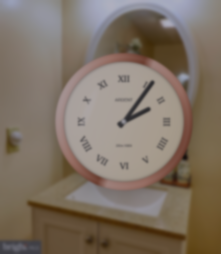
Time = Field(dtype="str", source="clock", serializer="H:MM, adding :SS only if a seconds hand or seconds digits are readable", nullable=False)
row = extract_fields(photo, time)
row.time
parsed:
2:06
